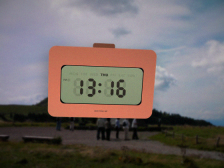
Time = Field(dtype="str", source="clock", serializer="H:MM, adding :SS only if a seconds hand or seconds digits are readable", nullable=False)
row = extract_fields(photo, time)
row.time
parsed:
13:16
